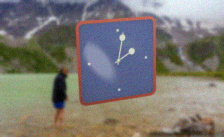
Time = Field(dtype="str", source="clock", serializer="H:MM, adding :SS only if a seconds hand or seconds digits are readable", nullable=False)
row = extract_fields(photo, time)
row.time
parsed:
2:02
